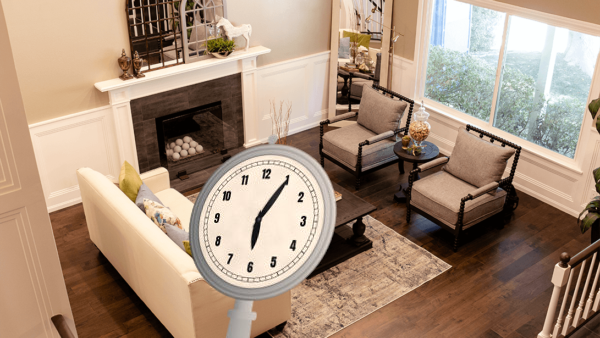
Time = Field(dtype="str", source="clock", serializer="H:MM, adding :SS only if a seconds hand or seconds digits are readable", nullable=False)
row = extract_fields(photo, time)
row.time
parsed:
6:05
